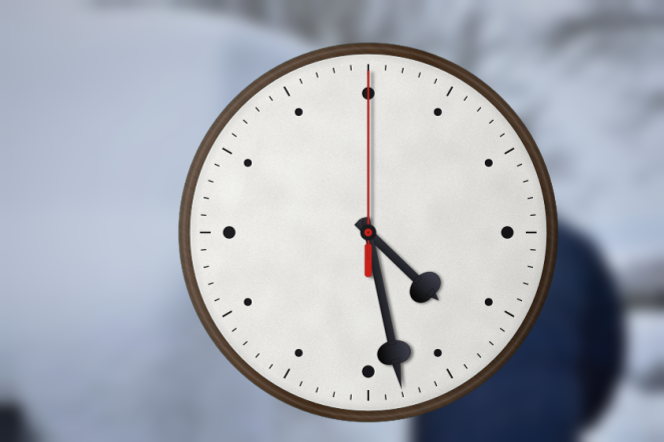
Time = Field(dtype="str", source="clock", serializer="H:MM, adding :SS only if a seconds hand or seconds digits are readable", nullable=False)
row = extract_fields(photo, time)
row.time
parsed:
4:28:00
